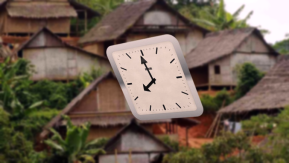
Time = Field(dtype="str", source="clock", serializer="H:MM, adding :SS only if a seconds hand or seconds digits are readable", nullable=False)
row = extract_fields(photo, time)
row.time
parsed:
7:59
